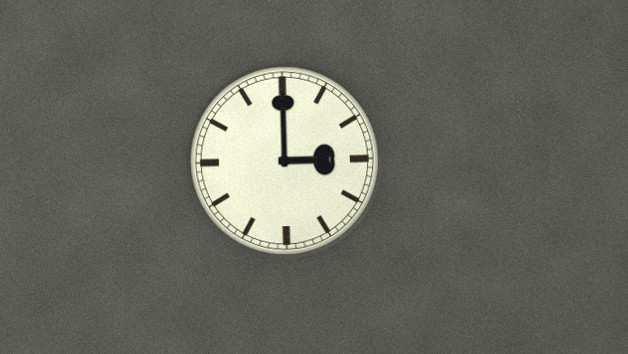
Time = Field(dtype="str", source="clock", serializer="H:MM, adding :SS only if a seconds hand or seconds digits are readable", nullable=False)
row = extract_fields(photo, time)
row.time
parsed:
3:00
